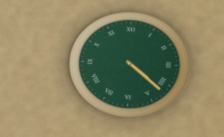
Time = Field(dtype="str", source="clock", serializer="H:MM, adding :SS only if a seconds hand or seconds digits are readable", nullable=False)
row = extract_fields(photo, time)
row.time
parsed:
4:22
